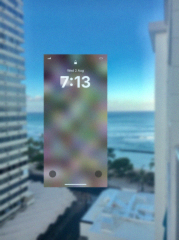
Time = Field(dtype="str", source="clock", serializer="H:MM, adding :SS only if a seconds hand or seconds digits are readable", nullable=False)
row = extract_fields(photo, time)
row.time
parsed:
7:13
